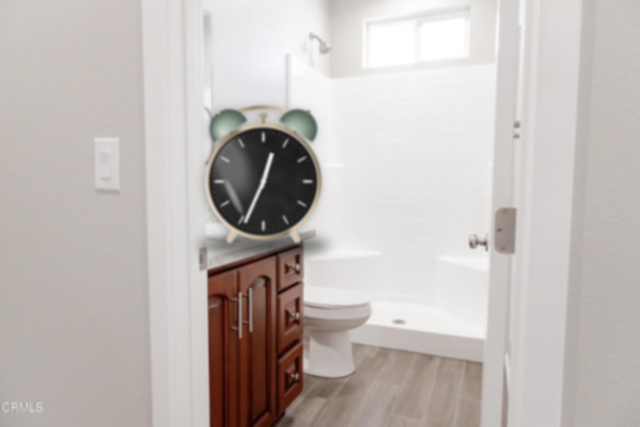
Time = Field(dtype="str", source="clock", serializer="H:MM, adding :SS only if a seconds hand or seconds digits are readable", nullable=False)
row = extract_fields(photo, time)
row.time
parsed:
12:34
